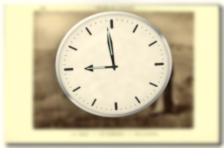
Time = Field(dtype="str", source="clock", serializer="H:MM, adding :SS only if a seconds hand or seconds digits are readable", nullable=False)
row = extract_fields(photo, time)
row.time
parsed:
8:59
